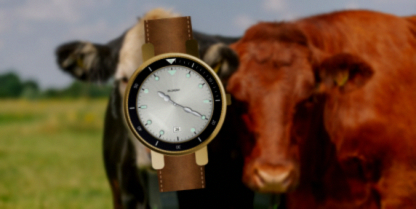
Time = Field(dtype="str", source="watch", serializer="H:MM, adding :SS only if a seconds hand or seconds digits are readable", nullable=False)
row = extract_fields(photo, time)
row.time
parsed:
10:20
